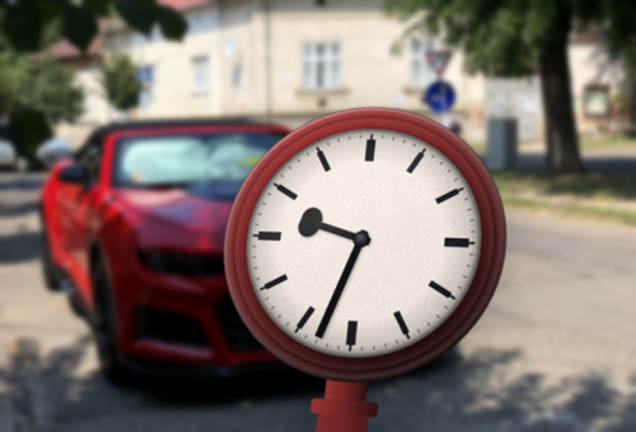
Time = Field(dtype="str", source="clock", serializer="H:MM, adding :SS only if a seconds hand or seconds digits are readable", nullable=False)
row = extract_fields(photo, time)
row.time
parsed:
9:33
